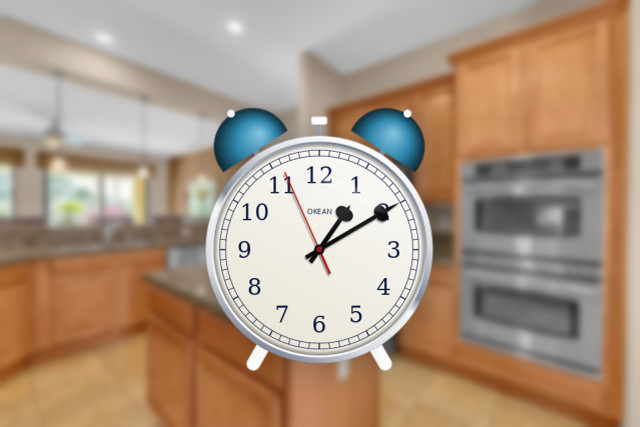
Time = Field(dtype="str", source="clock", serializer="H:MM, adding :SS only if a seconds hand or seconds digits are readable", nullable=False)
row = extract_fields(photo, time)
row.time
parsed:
1:09:56
